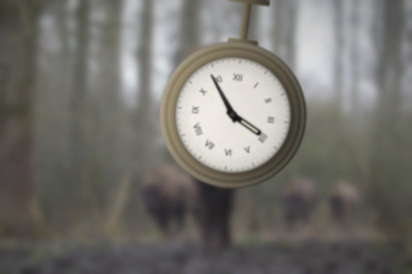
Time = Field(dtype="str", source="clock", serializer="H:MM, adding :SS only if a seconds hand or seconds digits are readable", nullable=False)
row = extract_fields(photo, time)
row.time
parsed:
3:54
